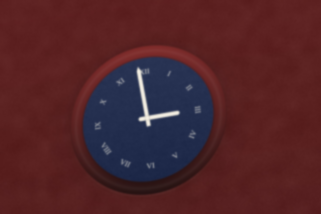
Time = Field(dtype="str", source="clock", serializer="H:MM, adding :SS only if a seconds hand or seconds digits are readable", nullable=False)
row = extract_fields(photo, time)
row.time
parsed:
2:59
